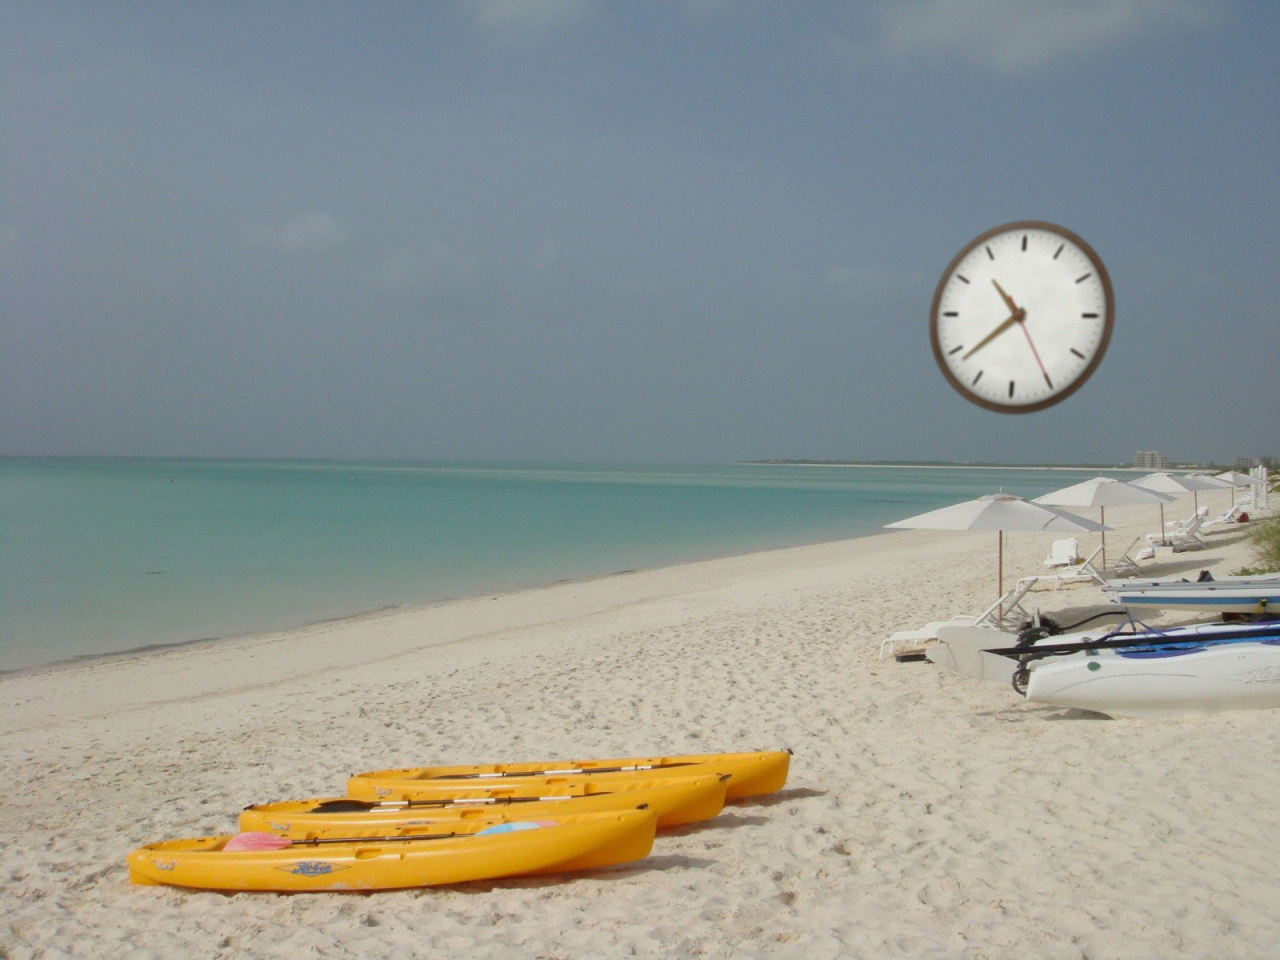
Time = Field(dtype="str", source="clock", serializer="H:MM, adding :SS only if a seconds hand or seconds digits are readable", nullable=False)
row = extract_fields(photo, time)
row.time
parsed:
10:38:25
